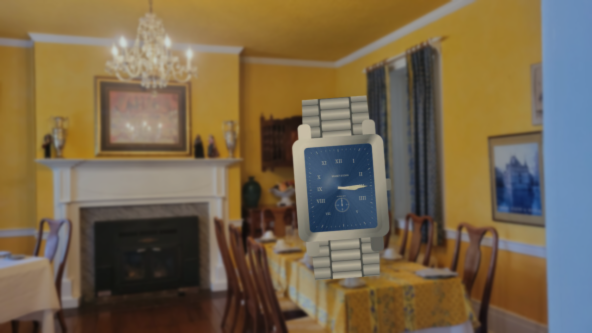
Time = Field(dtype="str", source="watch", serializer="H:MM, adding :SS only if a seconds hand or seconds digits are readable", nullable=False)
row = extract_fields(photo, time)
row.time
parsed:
3:15
